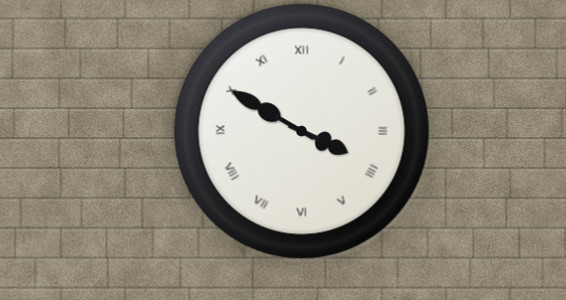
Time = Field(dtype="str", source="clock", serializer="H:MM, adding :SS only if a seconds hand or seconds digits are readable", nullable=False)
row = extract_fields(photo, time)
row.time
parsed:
3:50
